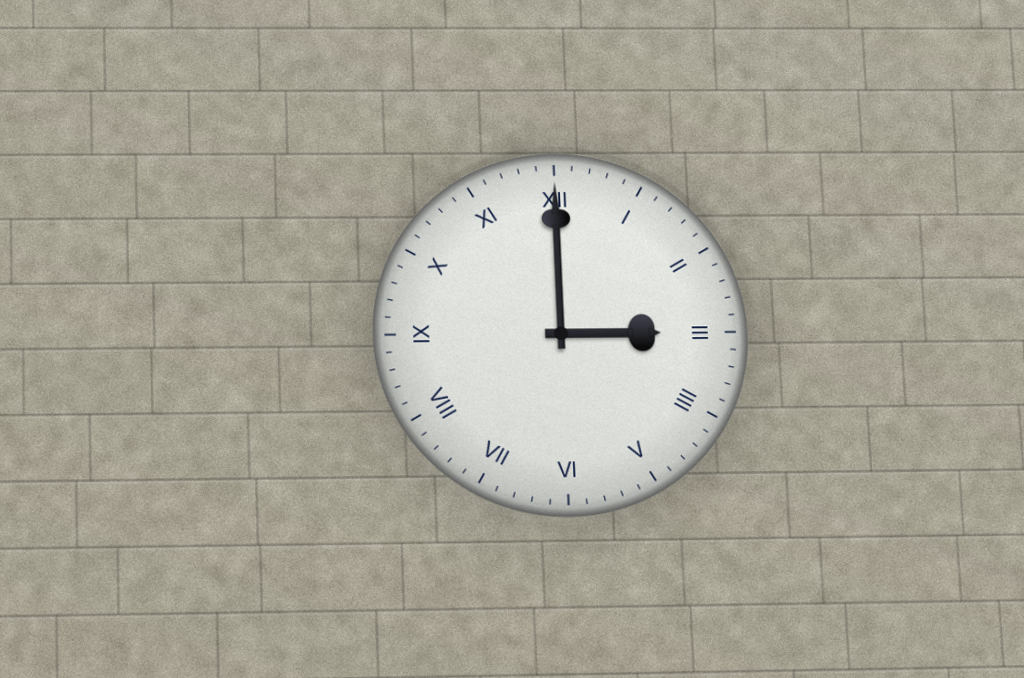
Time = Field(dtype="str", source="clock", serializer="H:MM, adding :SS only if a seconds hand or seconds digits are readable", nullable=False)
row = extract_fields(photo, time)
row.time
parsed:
3:00
